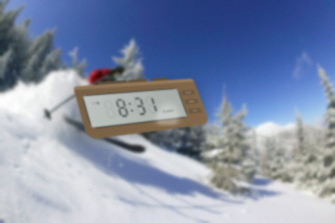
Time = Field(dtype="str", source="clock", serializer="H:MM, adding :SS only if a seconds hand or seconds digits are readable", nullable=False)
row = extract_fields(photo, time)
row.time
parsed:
8:31
